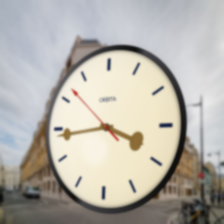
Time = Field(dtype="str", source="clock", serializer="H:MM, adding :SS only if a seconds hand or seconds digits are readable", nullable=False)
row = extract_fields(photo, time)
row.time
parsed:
3:43:52
